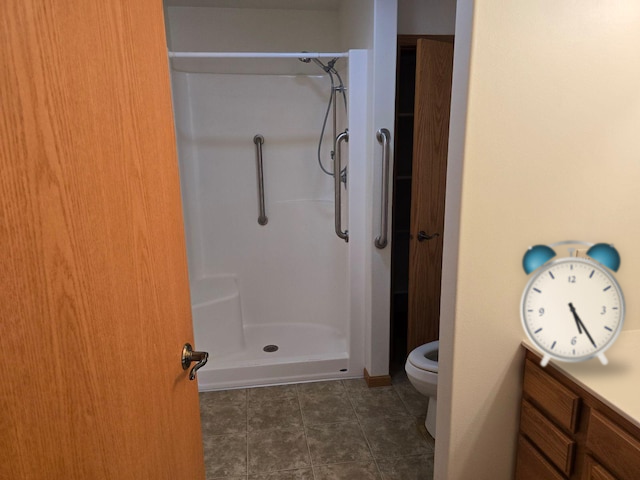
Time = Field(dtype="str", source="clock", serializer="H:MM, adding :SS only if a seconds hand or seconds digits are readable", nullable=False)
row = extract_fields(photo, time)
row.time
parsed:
5:25
